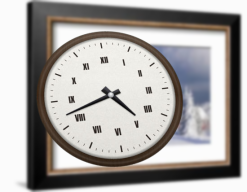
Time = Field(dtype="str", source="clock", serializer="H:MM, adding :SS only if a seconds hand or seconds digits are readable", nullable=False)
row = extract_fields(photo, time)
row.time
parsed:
4:42
